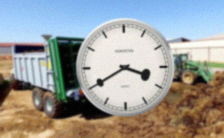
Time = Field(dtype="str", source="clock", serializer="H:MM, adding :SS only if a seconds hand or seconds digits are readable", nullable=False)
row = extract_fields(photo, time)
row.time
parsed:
3:40
